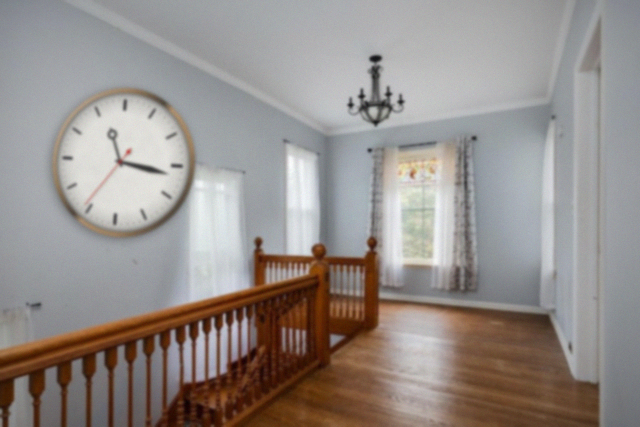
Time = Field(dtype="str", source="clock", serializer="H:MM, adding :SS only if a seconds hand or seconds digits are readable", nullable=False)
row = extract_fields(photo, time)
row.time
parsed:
11:16:36
